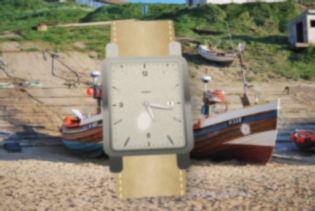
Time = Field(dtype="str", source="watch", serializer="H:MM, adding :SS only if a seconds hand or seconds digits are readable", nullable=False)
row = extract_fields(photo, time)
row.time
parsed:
5:17
